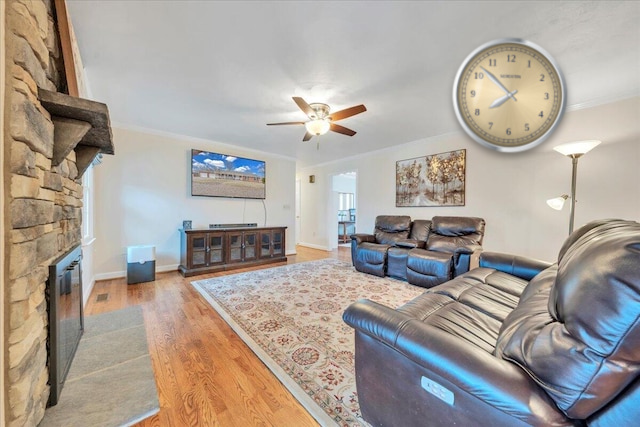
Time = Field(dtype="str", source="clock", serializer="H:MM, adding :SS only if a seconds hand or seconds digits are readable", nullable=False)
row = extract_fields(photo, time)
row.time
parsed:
7:52
